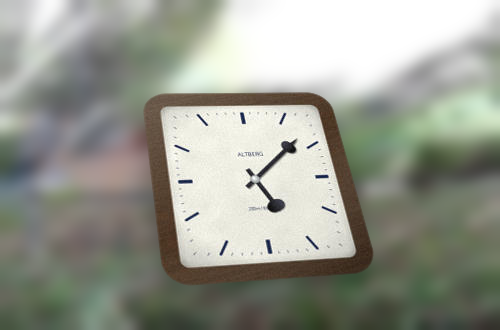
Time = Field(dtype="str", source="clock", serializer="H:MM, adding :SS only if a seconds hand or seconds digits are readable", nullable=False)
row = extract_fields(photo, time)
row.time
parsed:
5:08
